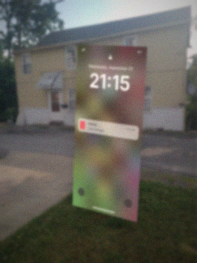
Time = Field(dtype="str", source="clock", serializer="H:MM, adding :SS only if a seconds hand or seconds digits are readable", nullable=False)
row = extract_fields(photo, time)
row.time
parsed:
21:15
